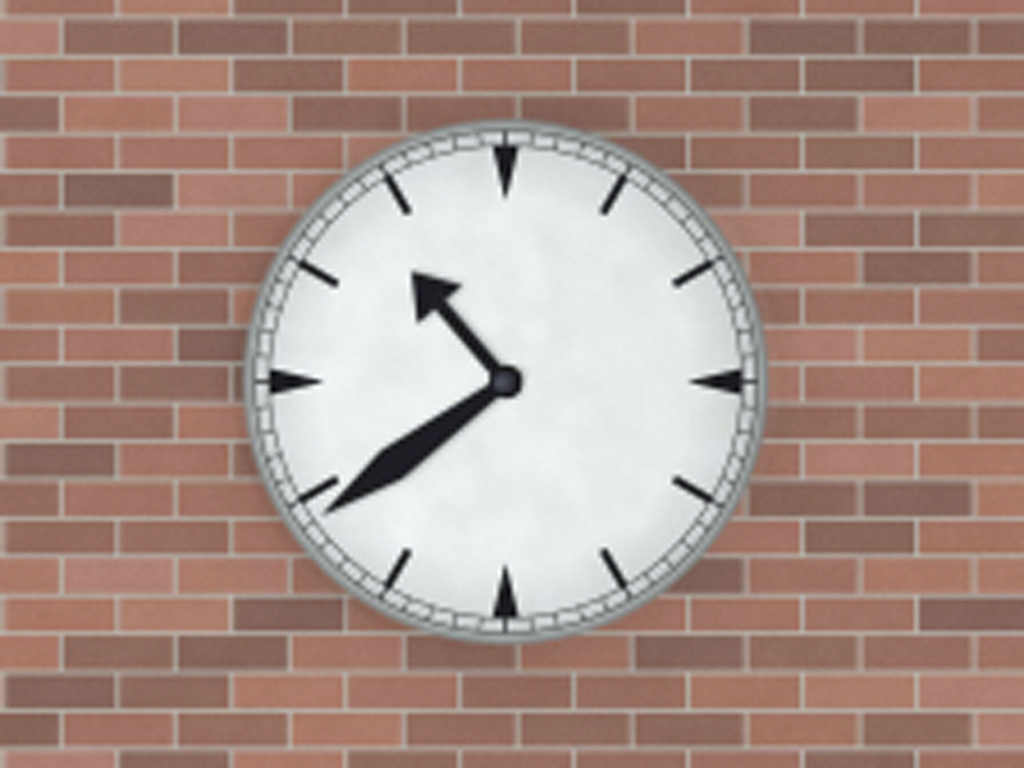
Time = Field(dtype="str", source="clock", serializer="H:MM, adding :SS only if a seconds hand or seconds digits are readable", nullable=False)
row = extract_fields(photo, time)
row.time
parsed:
10:39
